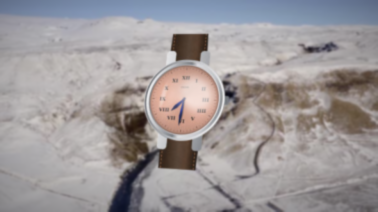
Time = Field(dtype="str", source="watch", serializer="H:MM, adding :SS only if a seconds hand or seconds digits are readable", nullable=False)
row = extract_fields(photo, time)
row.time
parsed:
7:31
